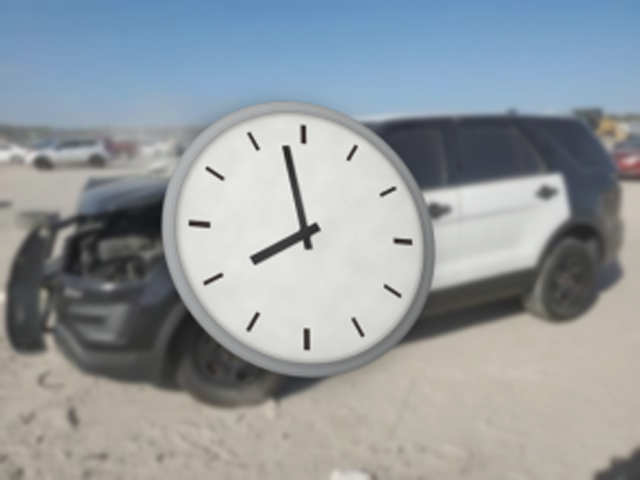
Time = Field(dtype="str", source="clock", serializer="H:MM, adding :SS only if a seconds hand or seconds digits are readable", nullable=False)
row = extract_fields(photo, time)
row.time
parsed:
7:58
